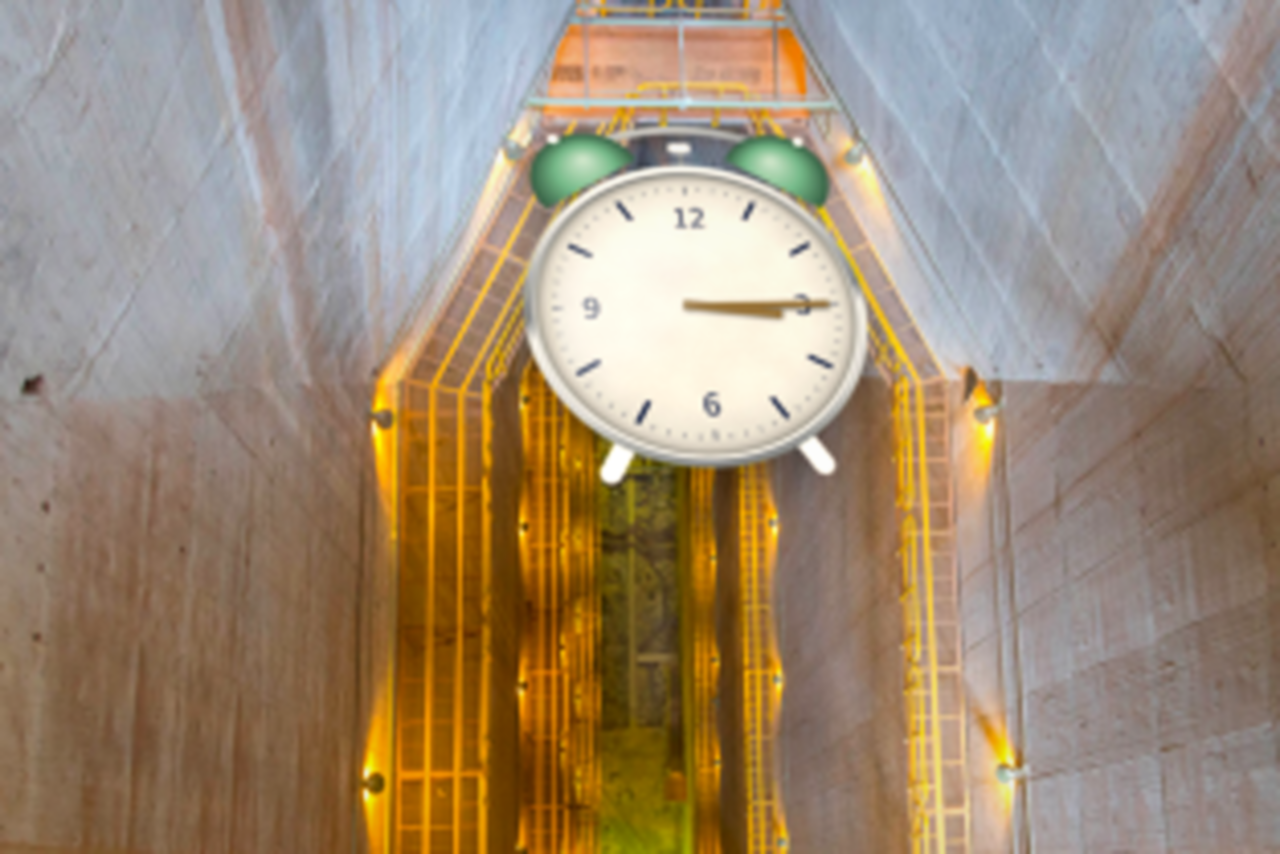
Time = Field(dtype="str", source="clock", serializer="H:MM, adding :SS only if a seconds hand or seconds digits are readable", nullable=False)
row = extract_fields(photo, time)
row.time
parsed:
3:15
